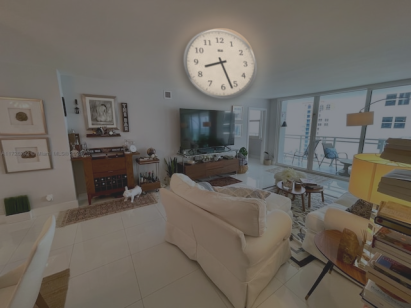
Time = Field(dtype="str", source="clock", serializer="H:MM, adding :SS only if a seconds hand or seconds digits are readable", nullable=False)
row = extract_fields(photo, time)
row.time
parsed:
8:27
